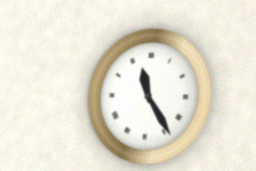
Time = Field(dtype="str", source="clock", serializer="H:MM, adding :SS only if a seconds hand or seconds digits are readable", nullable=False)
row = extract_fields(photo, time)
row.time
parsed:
11:24
